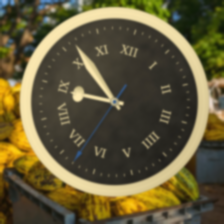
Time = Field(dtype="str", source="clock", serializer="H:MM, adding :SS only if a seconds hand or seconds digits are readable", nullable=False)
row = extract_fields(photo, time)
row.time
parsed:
8:51:33
